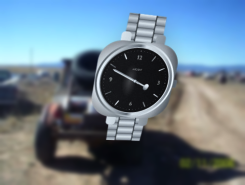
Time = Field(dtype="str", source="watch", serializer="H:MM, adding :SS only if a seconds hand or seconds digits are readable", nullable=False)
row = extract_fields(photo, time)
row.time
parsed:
3:49
